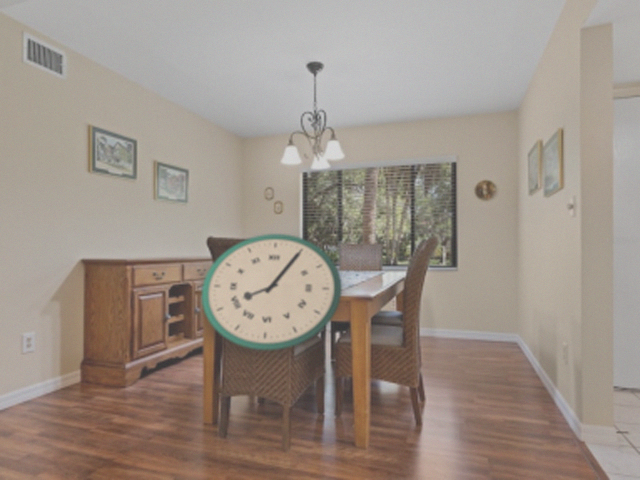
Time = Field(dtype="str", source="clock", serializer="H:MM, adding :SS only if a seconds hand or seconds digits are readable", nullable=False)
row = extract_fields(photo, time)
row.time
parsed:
8:05
